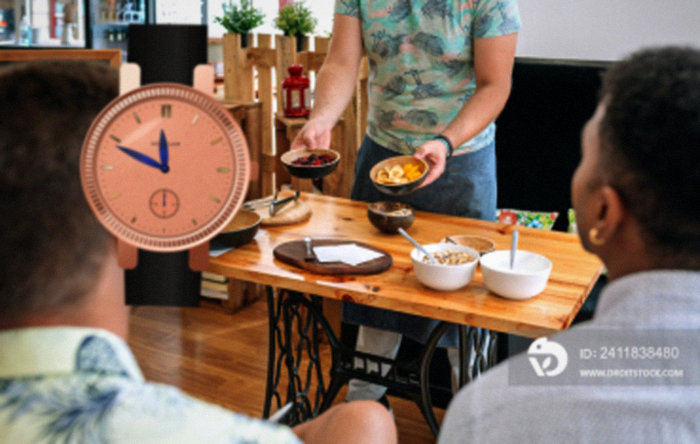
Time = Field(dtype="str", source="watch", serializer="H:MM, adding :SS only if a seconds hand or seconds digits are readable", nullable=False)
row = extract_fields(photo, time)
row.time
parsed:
11:49
